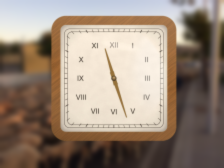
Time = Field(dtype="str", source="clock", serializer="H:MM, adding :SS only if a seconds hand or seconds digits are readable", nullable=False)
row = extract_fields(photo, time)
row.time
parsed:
11:27
